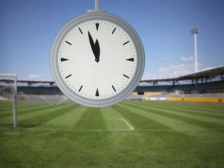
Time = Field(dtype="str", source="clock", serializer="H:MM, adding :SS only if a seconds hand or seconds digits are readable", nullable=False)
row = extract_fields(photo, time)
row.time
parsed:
11:57
